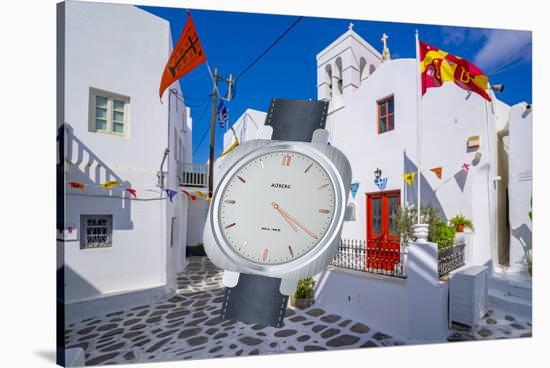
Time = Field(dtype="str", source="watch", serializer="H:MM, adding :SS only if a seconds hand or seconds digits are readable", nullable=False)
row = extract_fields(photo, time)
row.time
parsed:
4:20
